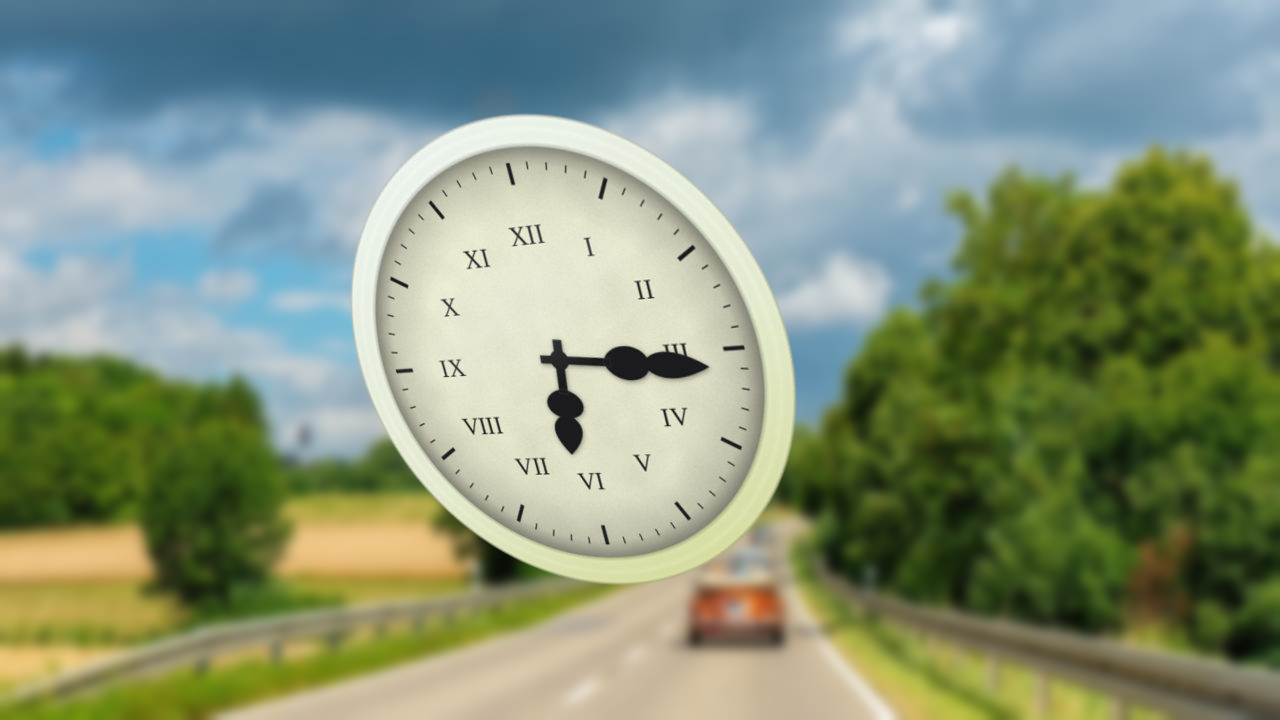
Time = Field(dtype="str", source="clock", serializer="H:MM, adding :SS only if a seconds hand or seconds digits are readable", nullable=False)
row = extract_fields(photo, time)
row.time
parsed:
6:16
